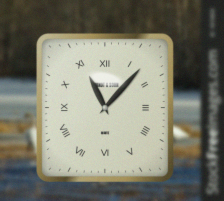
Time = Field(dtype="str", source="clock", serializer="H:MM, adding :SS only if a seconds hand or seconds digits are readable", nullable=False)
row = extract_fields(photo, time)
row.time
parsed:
11:07
